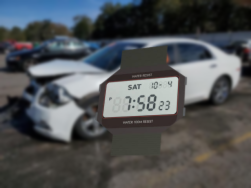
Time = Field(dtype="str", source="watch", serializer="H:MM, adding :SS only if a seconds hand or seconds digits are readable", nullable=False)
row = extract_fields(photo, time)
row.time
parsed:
7:58:23
